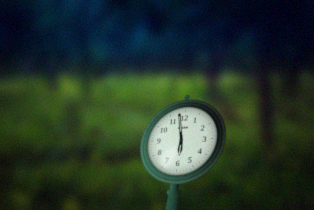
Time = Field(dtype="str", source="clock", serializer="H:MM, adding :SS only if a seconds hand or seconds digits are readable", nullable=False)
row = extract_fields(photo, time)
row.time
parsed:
5:58
